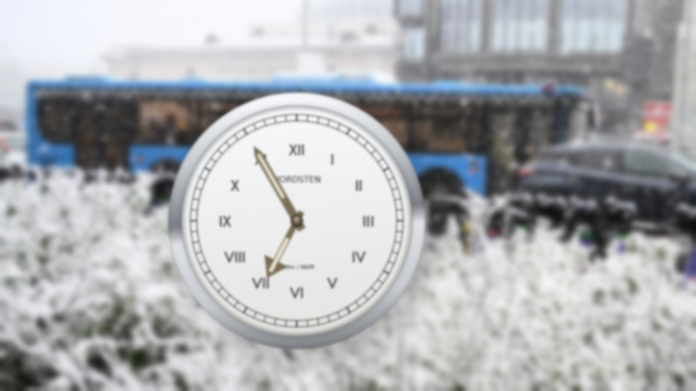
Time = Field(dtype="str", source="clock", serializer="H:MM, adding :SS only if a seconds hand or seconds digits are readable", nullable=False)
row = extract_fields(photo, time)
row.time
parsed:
6:55
